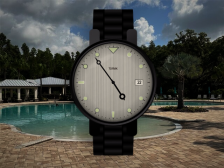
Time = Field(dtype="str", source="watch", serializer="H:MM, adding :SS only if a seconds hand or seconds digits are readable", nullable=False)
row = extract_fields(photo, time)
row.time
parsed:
4:54
